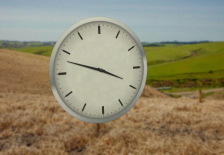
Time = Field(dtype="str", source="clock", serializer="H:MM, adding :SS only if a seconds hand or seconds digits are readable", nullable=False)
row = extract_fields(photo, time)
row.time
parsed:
3:48
